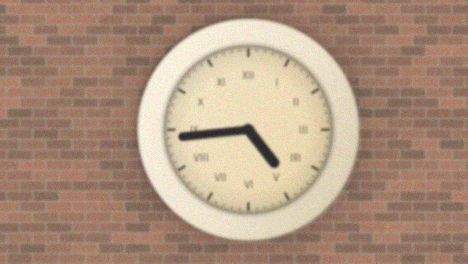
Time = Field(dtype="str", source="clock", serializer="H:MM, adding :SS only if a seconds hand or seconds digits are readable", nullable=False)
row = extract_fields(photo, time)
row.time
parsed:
4:44
